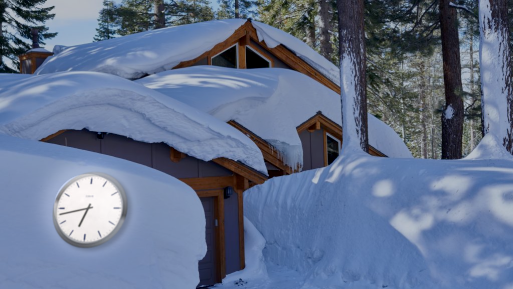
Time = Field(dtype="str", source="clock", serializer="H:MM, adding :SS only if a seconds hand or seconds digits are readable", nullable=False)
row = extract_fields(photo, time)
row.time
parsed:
6:43
